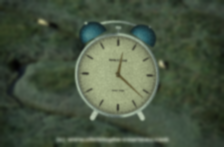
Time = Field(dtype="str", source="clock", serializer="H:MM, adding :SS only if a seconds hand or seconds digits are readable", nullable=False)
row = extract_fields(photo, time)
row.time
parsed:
12:22
